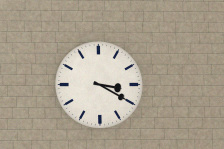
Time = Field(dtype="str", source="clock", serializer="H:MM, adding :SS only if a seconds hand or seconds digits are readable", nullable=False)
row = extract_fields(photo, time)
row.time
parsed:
3:20
